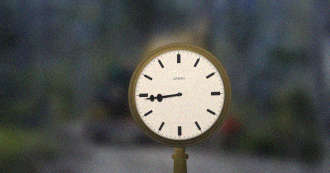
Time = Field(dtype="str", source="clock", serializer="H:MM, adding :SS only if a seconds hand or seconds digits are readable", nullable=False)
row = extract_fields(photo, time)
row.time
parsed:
8:44
